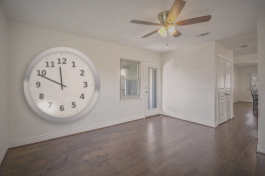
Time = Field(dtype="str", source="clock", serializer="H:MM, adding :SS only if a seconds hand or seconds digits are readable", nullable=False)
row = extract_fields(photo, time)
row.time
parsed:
11:49
